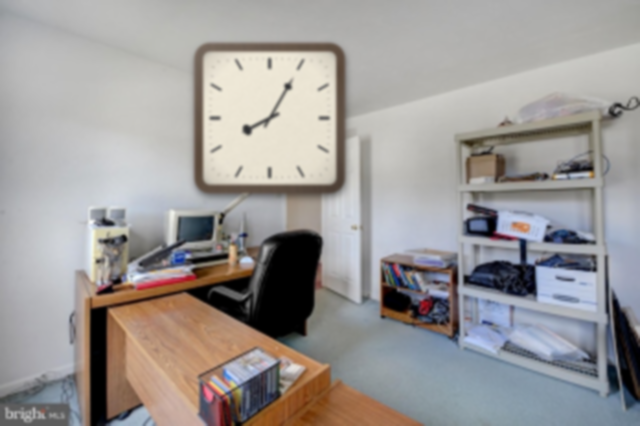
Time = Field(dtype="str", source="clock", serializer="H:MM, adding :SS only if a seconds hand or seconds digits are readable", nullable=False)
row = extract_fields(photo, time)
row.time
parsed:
8:05
